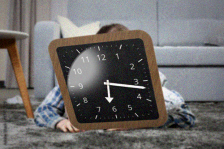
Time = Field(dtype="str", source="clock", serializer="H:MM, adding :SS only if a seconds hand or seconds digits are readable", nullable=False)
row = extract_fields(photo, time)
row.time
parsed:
6:17
